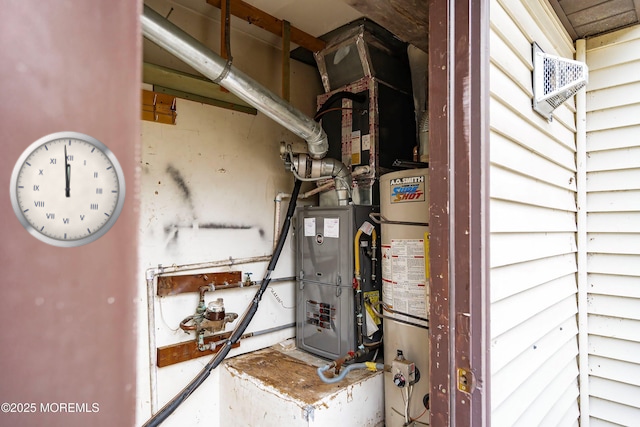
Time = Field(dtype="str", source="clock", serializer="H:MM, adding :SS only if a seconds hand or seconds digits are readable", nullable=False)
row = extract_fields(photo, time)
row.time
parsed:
11:59
